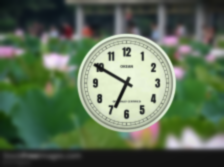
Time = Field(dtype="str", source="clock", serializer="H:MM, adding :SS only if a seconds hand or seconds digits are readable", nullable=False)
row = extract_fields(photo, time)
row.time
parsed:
6:50
